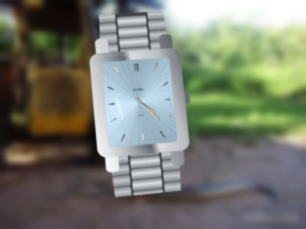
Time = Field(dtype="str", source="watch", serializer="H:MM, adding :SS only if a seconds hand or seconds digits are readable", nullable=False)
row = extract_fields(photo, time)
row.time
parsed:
4:23
